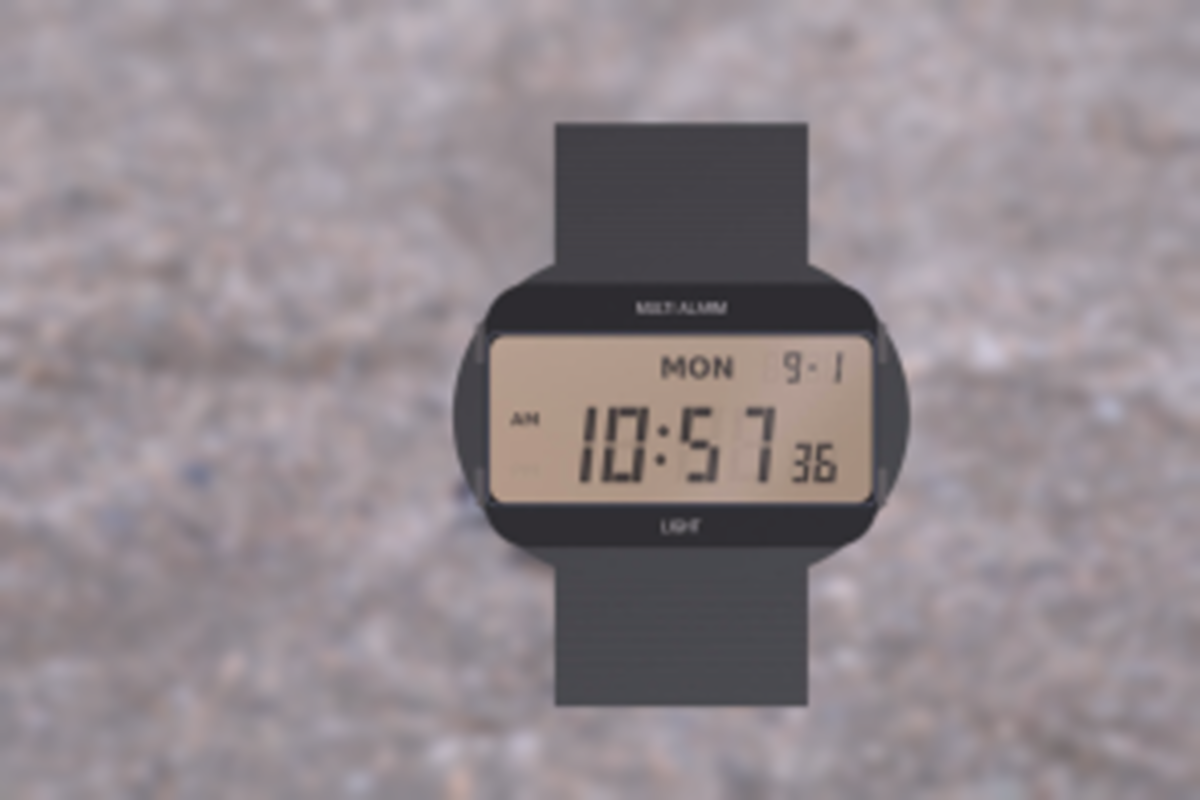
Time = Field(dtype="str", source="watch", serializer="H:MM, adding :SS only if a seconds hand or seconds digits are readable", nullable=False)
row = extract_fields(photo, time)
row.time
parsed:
10:57:36
